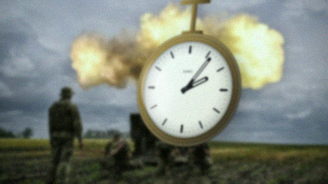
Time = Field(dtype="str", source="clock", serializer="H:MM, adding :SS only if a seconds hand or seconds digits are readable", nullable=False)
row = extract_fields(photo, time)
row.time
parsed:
2:06
